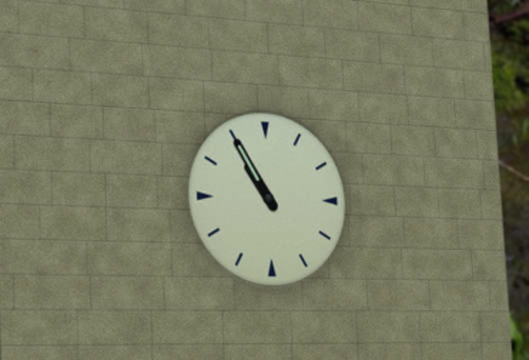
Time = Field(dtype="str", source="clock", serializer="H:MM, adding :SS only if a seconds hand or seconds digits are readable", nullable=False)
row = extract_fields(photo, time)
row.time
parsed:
10:55
